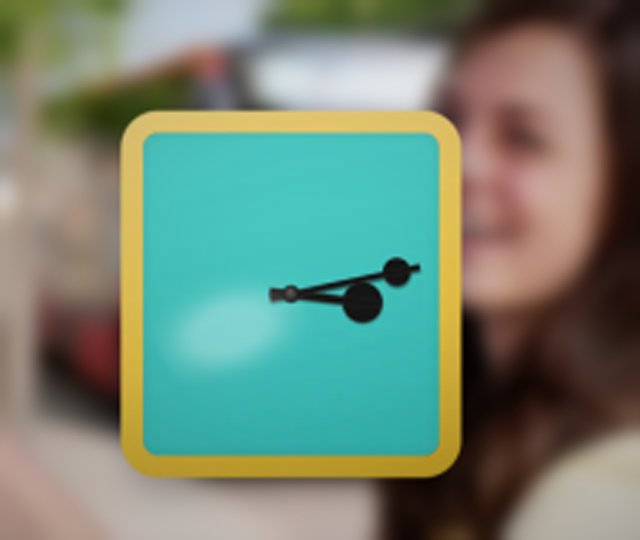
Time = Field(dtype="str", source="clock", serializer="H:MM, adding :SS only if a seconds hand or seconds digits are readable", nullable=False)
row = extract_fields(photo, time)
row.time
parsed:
3:13
